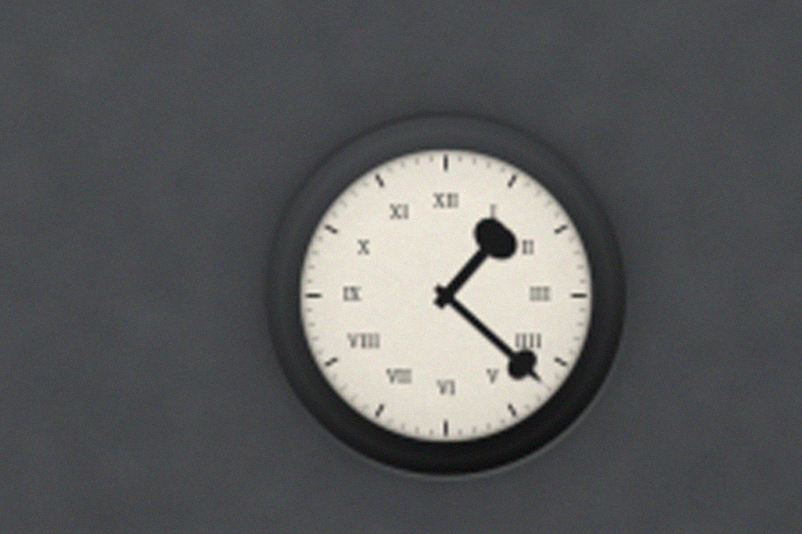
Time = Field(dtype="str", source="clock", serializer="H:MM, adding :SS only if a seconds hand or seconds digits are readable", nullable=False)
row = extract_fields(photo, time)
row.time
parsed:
1:22
